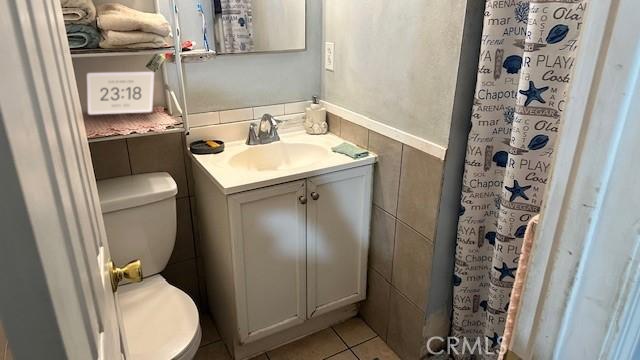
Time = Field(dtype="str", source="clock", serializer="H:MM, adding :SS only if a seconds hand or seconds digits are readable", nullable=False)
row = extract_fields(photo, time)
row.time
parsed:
23:18
